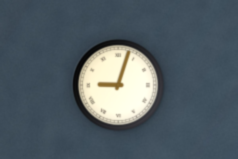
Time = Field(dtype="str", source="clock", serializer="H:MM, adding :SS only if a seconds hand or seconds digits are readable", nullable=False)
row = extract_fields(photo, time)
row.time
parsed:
9:03
